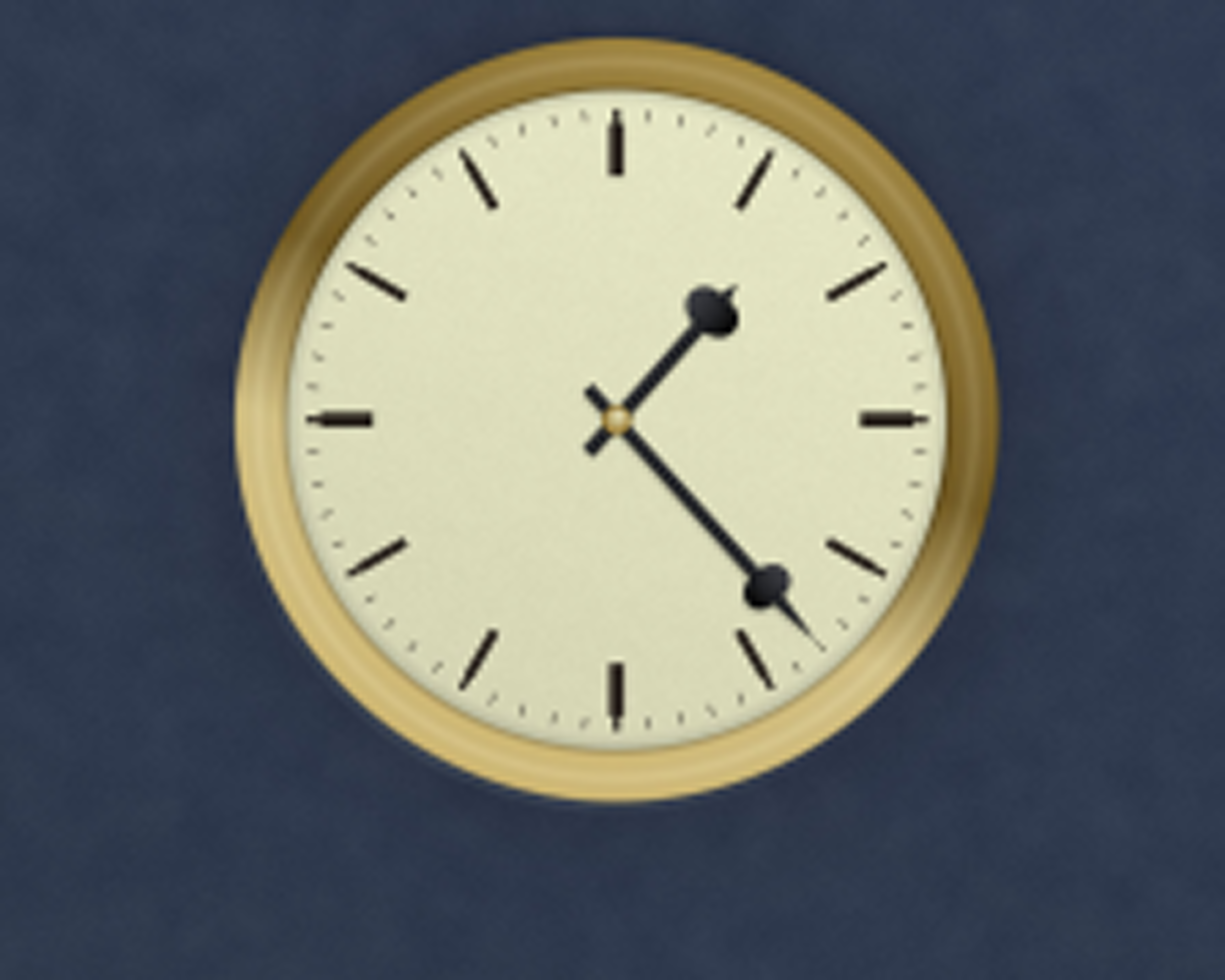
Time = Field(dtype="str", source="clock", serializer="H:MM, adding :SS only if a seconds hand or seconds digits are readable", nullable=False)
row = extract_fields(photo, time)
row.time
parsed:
1:23
